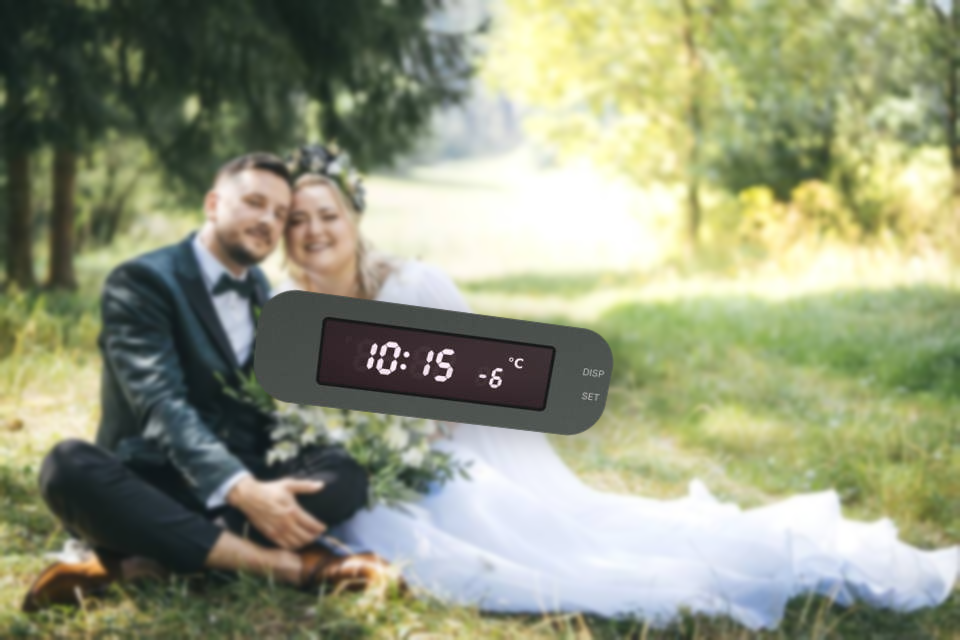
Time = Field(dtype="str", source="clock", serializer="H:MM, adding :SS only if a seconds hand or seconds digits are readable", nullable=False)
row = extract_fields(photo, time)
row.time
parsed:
10:15
